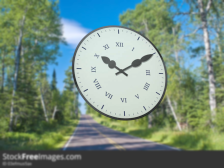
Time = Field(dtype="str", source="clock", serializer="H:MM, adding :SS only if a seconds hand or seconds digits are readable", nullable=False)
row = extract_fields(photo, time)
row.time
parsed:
10:10
